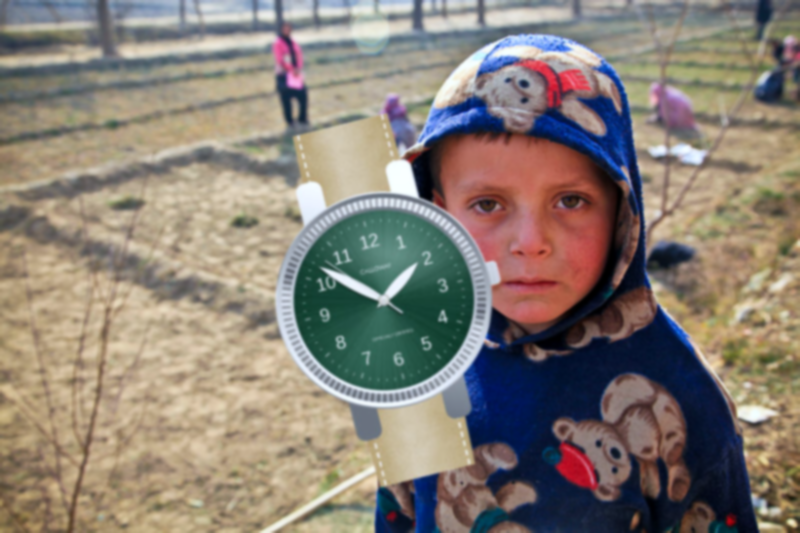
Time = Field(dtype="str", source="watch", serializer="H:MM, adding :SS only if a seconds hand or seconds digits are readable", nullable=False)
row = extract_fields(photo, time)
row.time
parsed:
1:51:53
